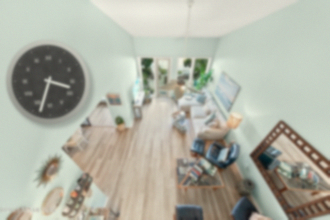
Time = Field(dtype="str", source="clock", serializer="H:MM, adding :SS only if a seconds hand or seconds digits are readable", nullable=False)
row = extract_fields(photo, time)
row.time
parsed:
3:33
